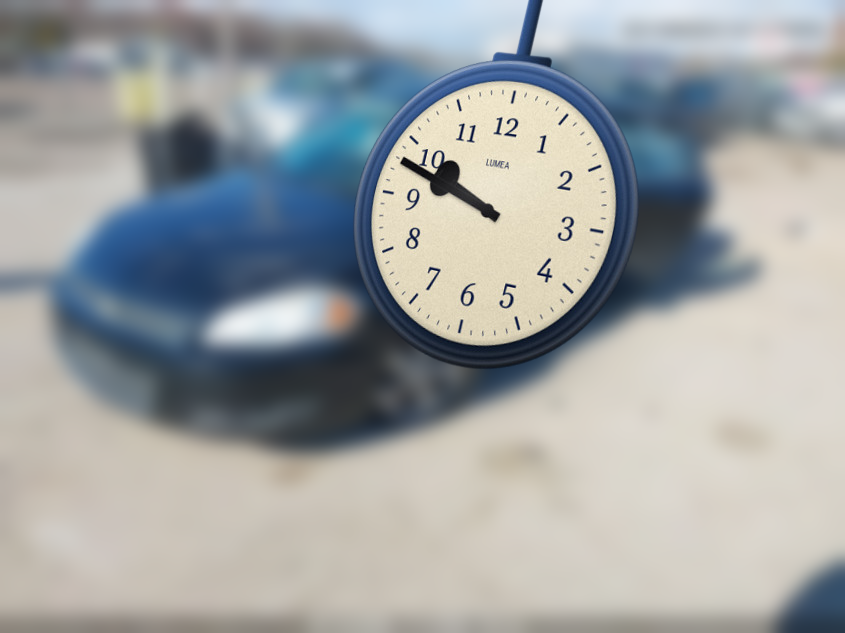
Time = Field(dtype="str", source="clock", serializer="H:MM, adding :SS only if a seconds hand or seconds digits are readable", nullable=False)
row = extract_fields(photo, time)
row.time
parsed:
9:48
